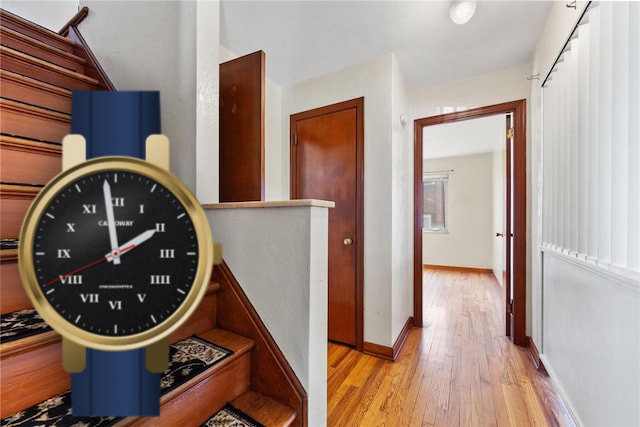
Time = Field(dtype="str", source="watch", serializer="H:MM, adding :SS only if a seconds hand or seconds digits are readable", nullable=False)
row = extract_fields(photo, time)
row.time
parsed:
1:58:41
